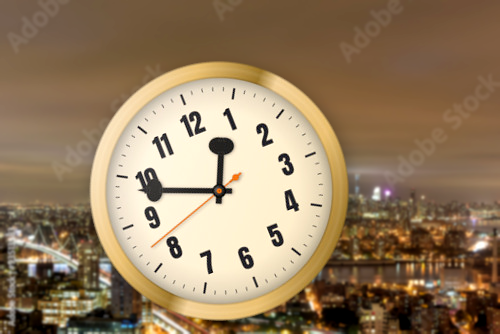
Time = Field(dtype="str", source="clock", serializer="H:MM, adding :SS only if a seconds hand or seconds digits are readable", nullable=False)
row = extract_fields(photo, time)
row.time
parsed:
12:48:42
